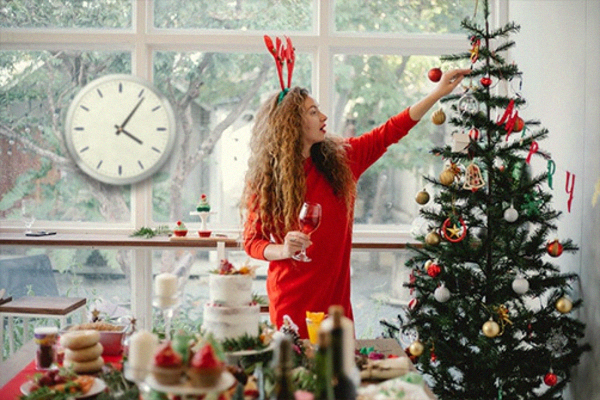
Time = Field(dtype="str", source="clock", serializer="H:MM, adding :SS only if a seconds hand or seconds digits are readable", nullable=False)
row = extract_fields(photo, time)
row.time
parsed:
4:06
